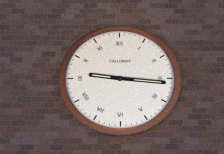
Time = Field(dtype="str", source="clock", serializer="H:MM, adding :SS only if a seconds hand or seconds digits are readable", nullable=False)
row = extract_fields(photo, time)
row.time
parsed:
9:16
